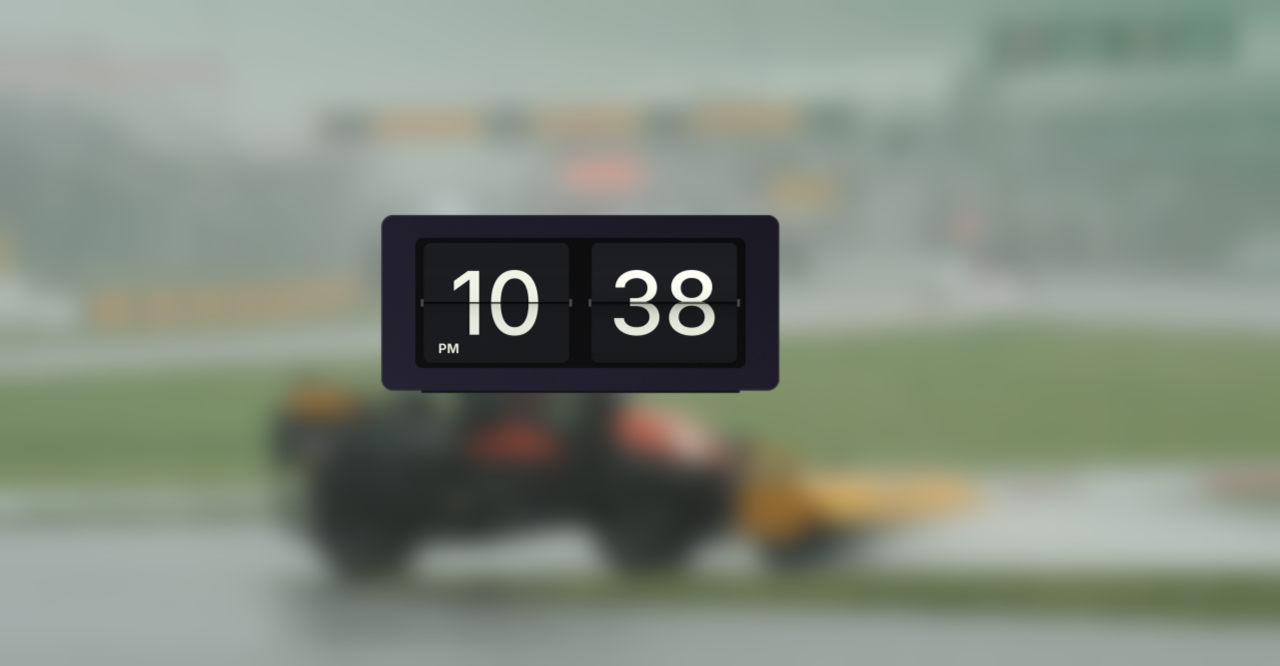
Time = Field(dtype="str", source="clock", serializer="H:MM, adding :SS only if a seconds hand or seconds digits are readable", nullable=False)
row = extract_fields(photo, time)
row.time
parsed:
10:38
